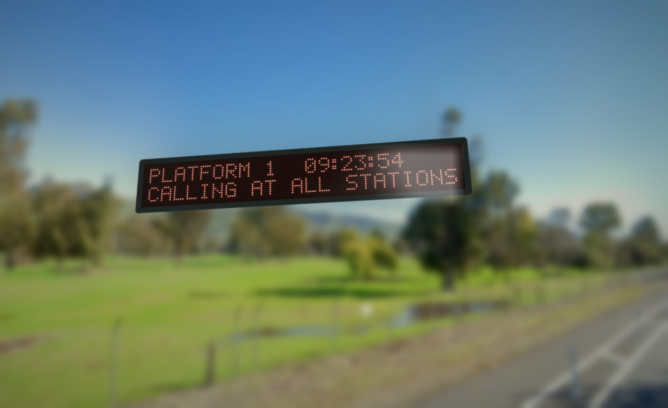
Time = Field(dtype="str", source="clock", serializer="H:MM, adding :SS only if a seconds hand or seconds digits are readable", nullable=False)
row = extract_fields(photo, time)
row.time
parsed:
9:23:54
